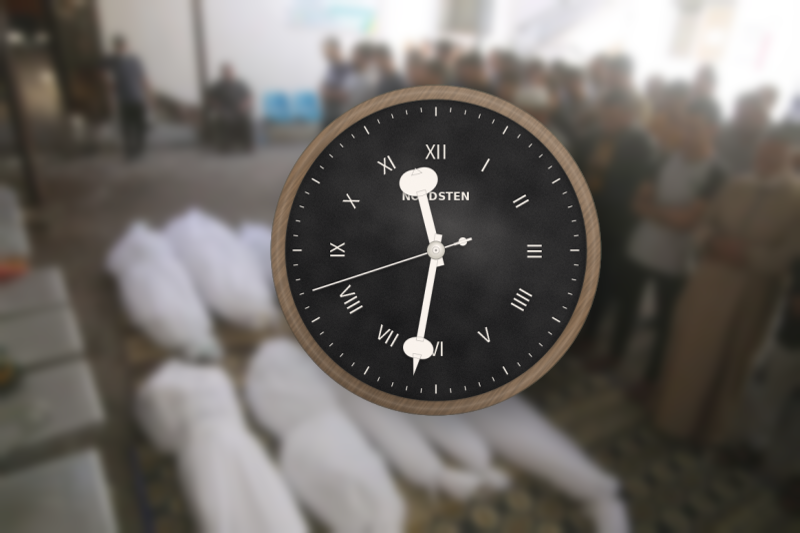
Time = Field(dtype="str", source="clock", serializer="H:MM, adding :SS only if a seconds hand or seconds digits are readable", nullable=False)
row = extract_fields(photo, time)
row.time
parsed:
11:31:42
